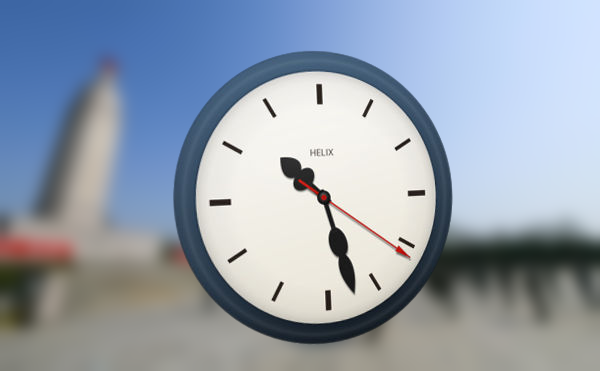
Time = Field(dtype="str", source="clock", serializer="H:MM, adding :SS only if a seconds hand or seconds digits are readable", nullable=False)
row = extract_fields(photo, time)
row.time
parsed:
10:27:21
